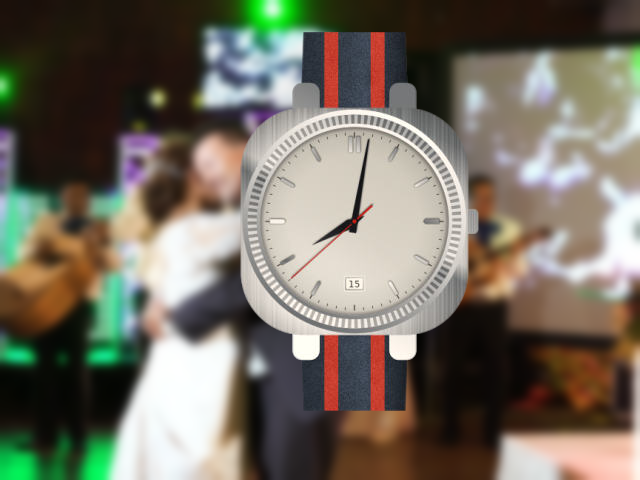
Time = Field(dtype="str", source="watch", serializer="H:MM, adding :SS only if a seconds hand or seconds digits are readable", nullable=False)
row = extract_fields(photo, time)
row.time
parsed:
8:01:38
